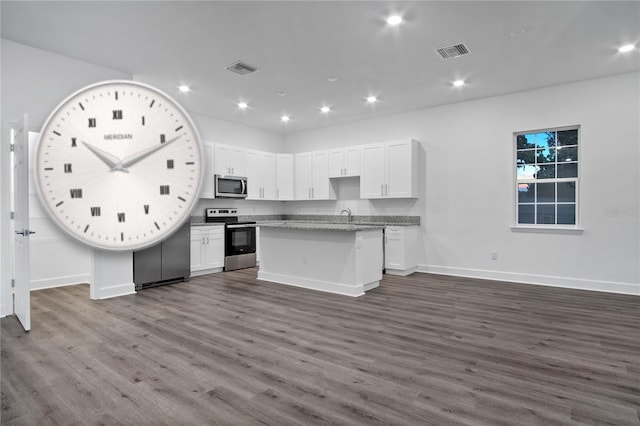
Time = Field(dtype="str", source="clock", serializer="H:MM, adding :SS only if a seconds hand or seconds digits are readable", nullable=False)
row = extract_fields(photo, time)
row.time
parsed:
10:11
